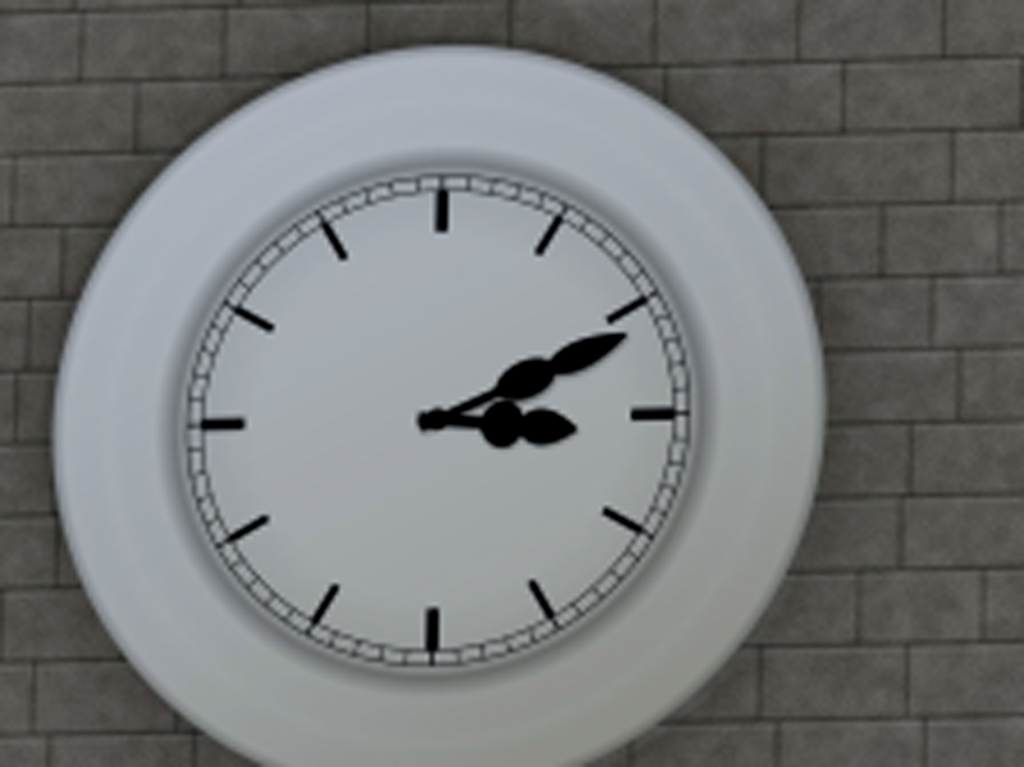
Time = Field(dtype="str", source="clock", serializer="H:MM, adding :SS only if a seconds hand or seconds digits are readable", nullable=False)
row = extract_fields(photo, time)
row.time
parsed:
3:11
